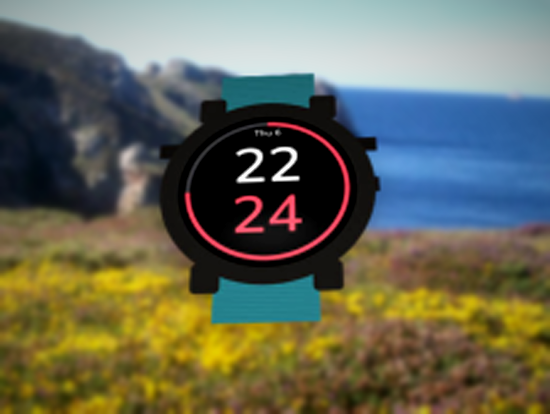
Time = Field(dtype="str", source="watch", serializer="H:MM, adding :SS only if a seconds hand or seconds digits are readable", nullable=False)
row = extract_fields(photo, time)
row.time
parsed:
22:24
